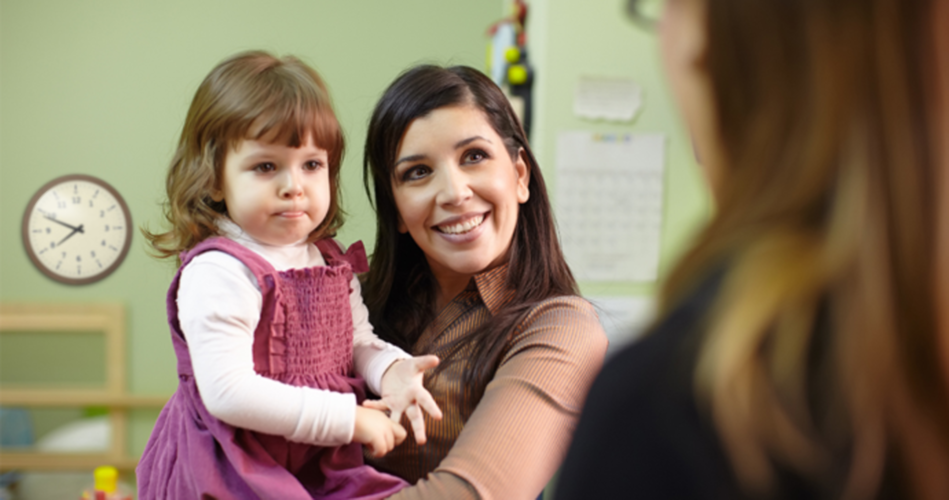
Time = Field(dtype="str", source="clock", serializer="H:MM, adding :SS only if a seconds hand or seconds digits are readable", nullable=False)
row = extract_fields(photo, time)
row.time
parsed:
7:49
